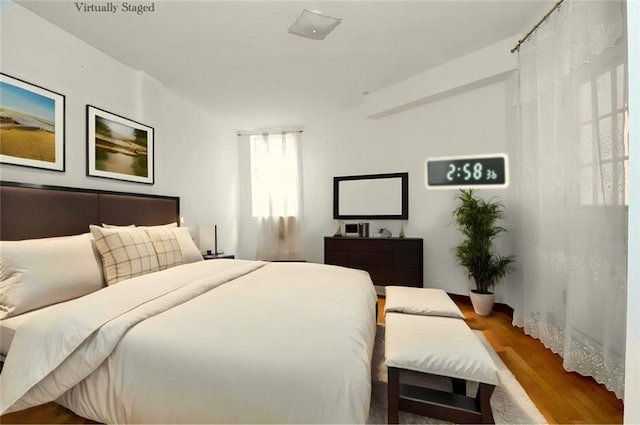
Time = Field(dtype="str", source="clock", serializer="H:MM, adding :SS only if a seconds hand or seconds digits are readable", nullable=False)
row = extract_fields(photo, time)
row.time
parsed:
2:58
